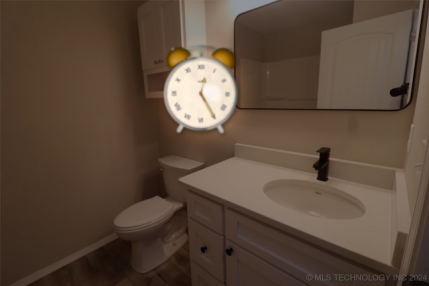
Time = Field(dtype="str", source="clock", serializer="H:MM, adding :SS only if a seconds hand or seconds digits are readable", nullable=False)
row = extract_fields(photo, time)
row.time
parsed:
12:25
